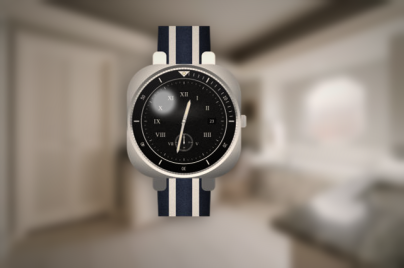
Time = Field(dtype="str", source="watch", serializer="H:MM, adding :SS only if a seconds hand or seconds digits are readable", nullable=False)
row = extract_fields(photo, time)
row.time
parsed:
12:32
